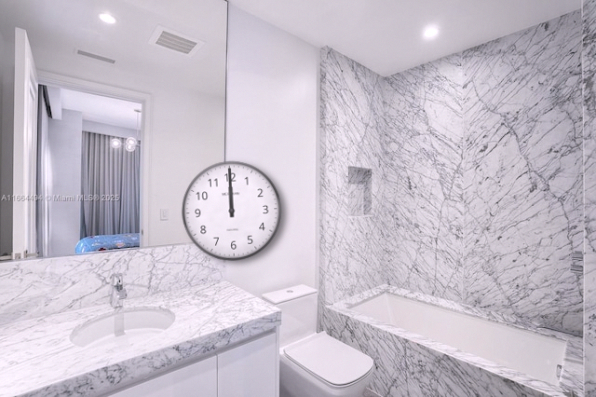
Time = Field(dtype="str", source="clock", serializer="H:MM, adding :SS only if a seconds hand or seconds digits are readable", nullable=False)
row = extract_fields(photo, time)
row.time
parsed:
12:00
